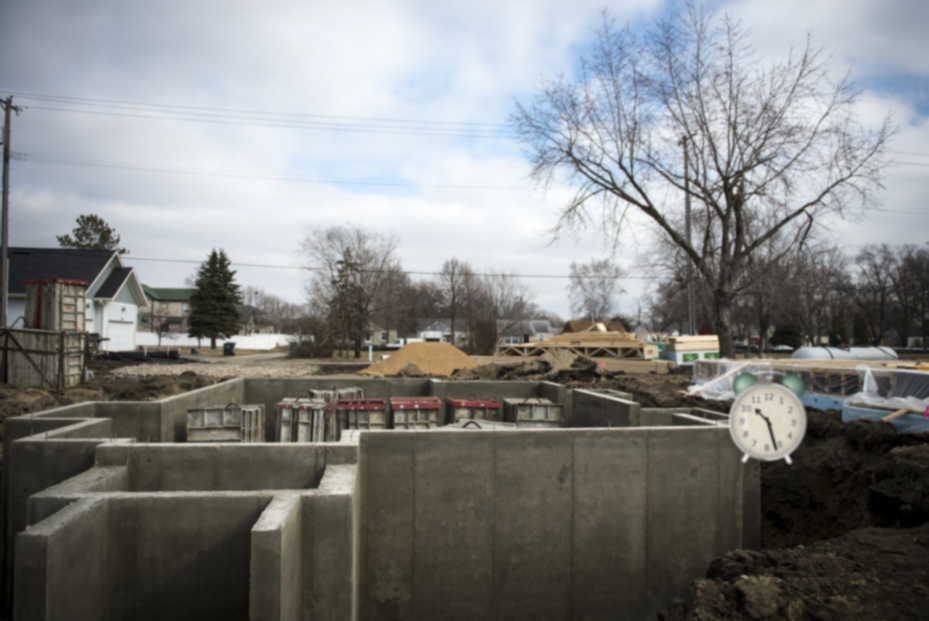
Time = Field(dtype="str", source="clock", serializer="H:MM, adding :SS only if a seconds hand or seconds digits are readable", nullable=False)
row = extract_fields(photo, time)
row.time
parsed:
10:27
